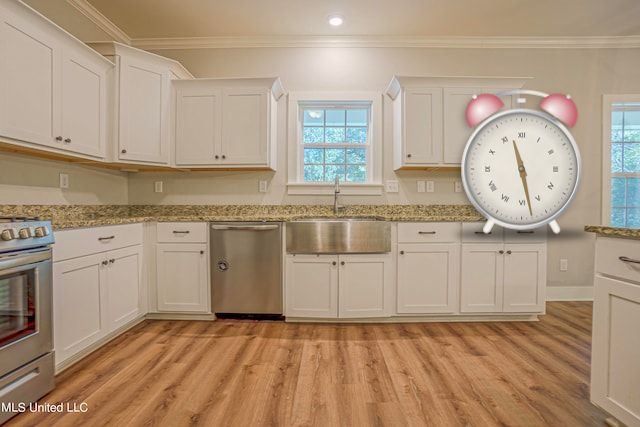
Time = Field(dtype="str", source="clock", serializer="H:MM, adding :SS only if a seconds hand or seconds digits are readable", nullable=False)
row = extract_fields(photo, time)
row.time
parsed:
11:28
